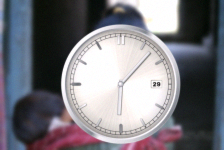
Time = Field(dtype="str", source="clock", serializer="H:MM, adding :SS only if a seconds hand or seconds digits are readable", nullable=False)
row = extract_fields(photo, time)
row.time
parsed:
6:07
